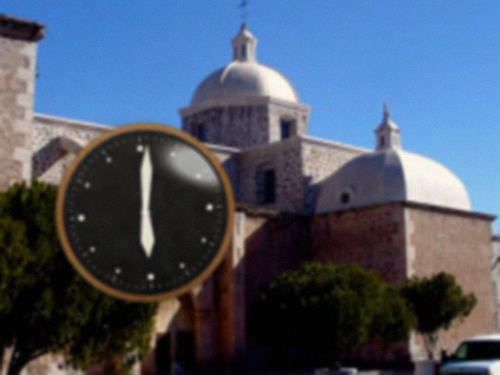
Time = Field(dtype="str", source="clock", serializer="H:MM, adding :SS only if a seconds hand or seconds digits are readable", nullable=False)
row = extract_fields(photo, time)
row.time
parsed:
6:01
